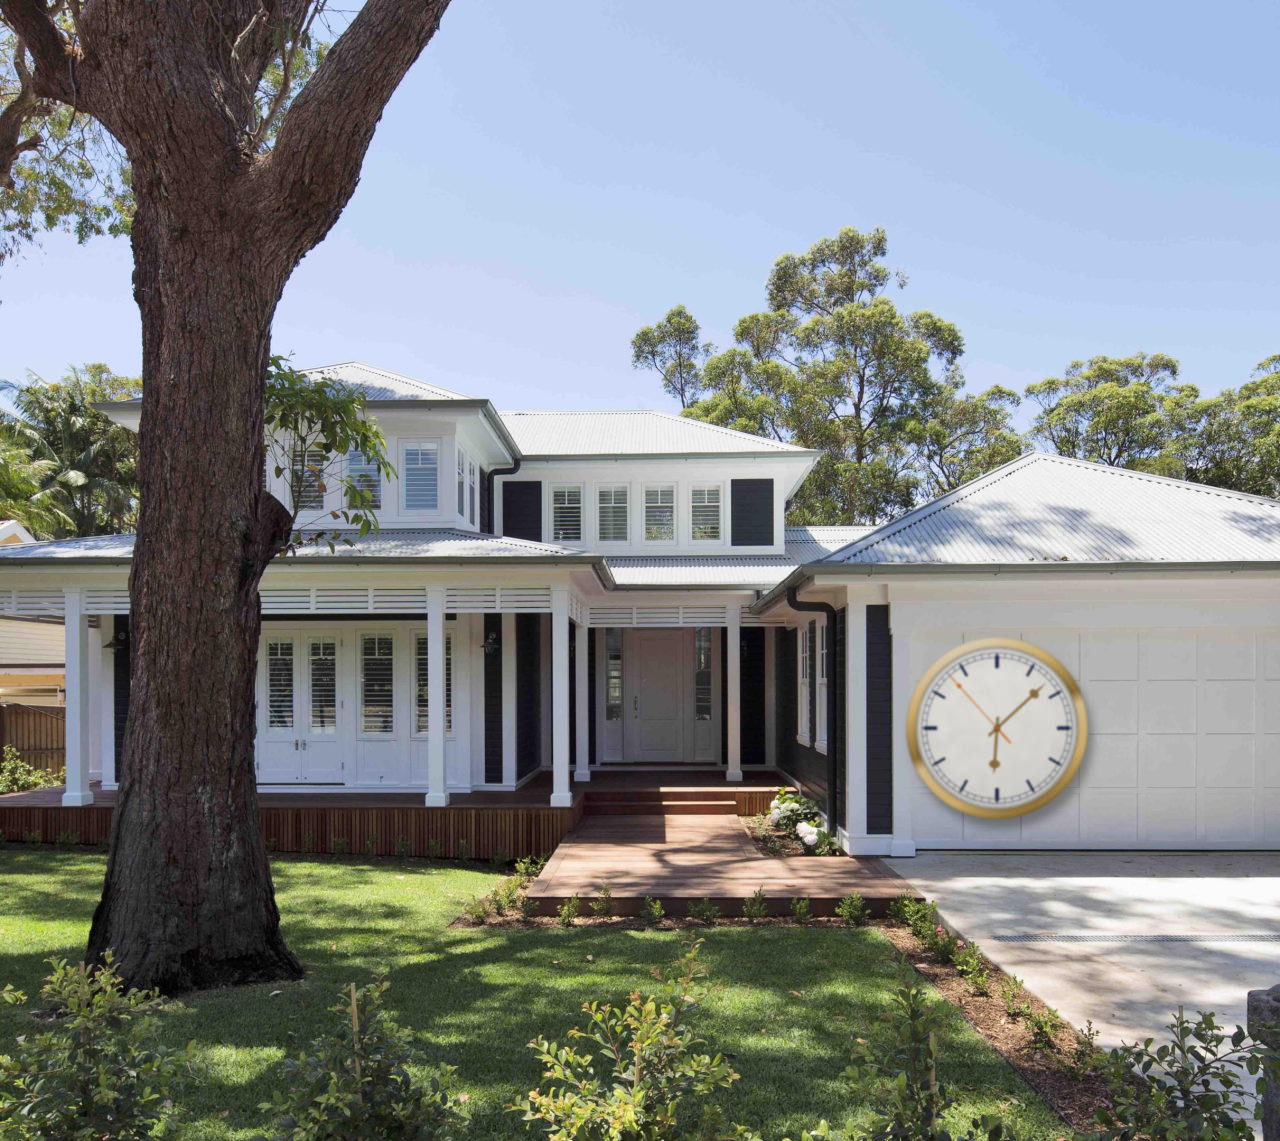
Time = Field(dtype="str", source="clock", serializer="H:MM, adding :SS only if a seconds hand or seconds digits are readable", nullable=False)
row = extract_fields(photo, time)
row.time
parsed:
6:07:53
